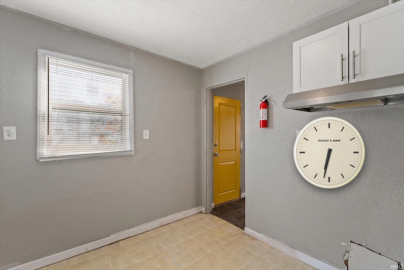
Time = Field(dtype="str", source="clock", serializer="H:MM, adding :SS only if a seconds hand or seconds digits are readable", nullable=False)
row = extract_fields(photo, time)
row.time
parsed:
6:32
